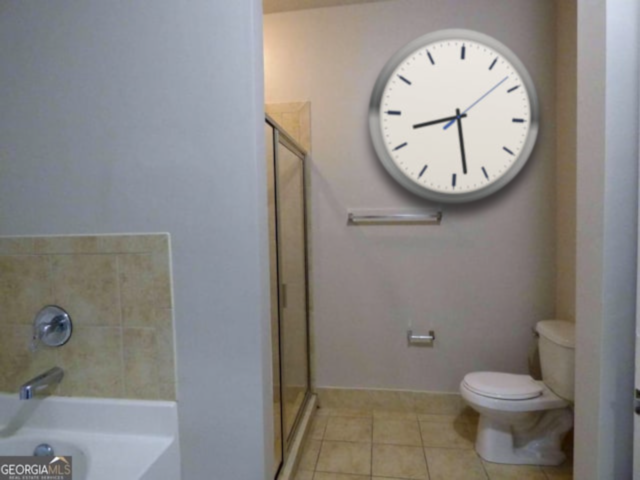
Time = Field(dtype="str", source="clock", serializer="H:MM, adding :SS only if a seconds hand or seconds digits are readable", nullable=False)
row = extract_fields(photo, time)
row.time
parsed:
8:28:08
